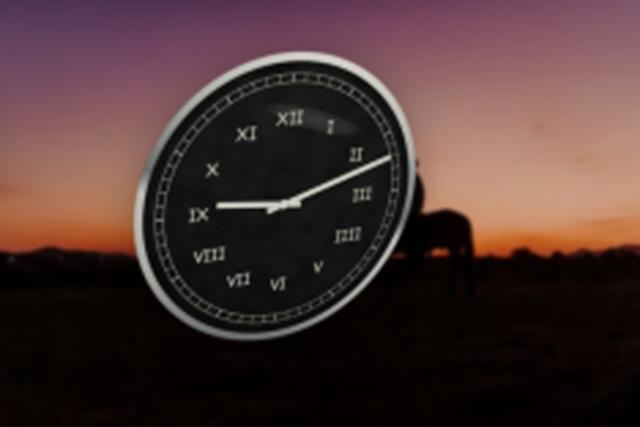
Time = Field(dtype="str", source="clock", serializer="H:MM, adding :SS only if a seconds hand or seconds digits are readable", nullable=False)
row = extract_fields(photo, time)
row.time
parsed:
9:12
